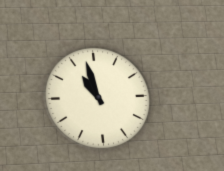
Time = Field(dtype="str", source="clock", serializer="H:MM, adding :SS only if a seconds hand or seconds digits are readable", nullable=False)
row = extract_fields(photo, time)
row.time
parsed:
10:58
